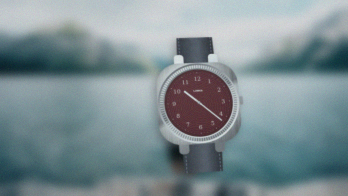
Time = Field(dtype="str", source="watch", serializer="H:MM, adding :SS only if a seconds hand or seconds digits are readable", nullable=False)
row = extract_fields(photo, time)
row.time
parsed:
10:22
